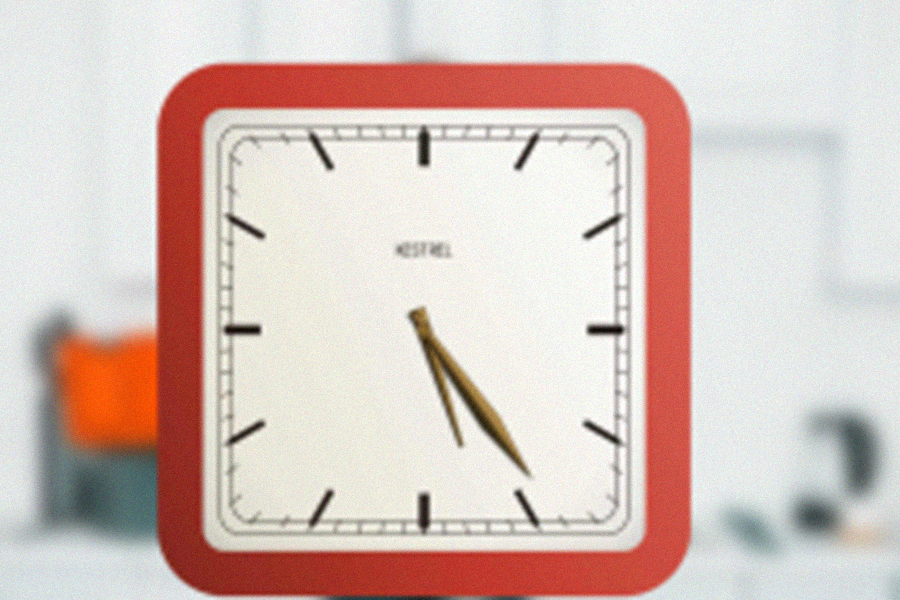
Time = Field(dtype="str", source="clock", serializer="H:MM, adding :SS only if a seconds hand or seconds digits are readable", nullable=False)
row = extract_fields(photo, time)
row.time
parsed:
5:24
